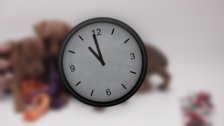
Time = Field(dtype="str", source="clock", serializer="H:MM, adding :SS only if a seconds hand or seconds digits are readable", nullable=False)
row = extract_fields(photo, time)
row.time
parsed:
10:59
